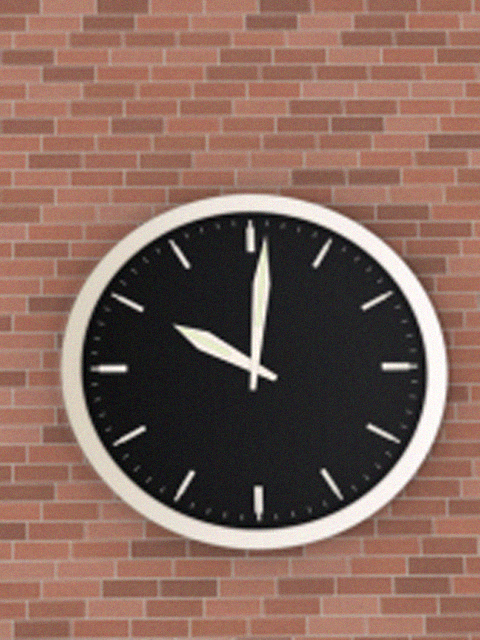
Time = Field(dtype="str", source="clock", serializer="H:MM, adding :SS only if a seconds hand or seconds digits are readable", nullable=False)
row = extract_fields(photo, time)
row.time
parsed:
10:01
